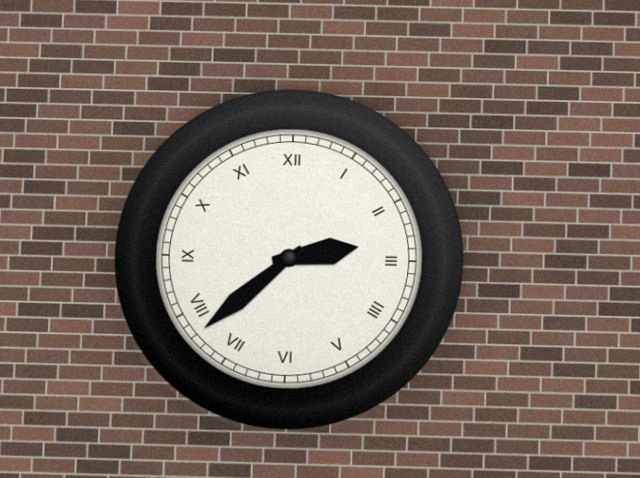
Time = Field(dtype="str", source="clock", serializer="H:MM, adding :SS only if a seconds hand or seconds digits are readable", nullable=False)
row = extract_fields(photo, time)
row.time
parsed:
2:38
